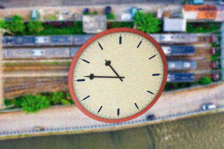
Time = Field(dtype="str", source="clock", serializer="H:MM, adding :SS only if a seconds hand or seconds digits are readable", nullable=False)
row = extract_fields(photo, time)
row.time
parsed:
10:46
